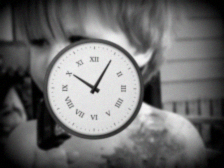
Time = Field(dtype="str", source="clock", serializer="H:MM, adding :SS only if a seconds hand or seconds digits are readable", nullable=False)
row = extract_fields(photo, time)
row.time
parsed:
10:05
